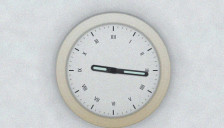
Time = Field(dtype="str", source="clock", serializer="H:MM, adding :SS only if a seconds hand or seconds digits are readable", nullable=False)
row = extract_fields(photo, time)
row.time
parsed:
9:16
